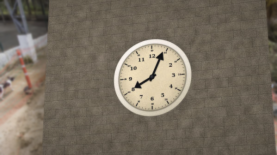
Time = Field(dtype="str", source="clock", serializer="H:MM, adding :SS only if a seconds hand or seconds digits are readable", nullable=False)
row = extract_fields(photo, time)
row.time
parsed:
8:04
